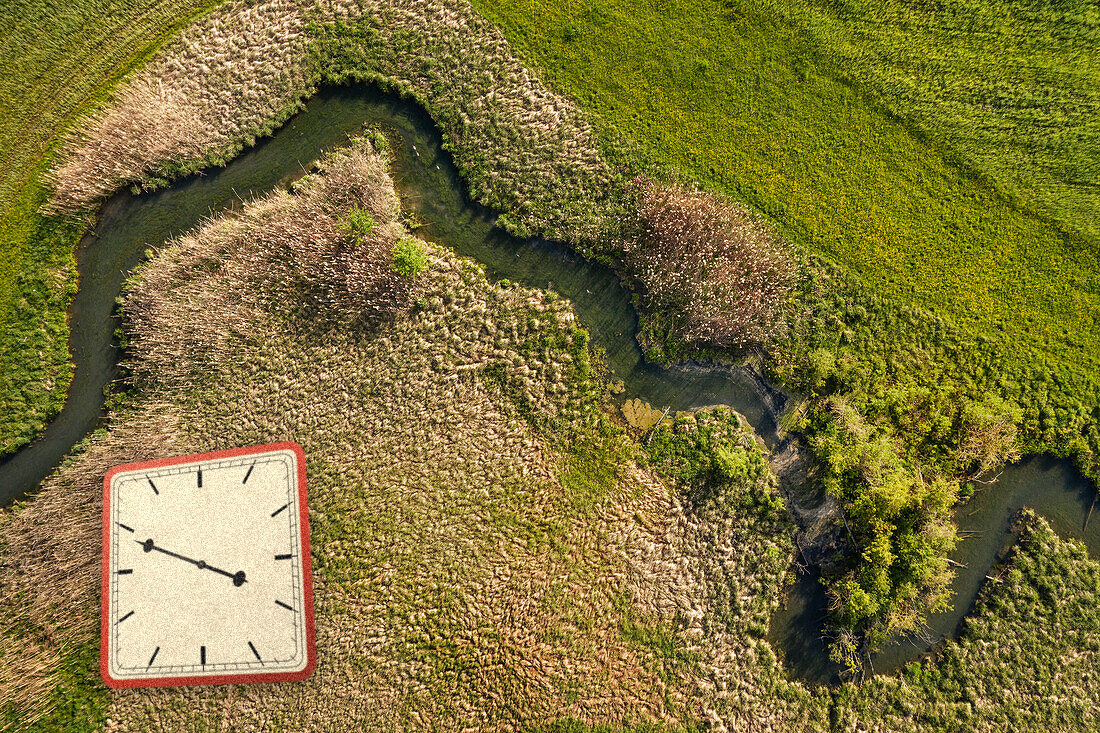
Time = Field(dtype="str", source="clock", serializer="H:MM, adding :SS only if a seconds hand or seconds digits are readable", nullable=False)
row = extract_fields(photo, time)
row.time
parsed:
3:49
